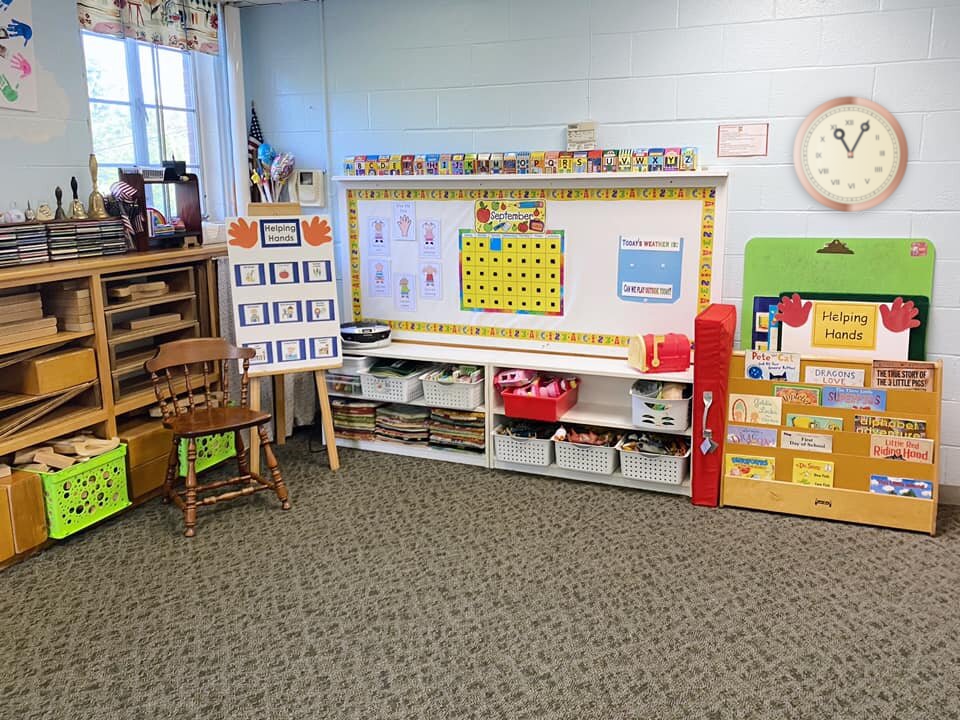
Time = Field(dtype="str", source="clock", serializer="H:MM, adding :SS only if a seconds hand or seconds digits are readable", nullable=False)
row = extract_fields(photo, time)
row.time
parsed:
11:05
